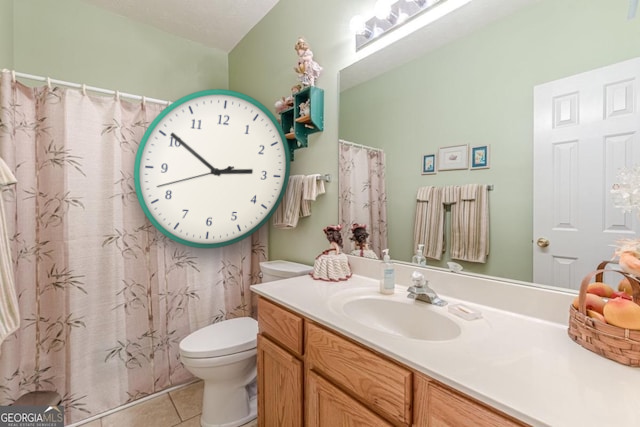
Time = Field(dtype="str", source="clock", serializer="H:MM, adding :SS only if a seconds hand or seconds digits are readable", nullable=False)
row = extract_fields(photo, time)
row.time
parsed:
2:50:42
